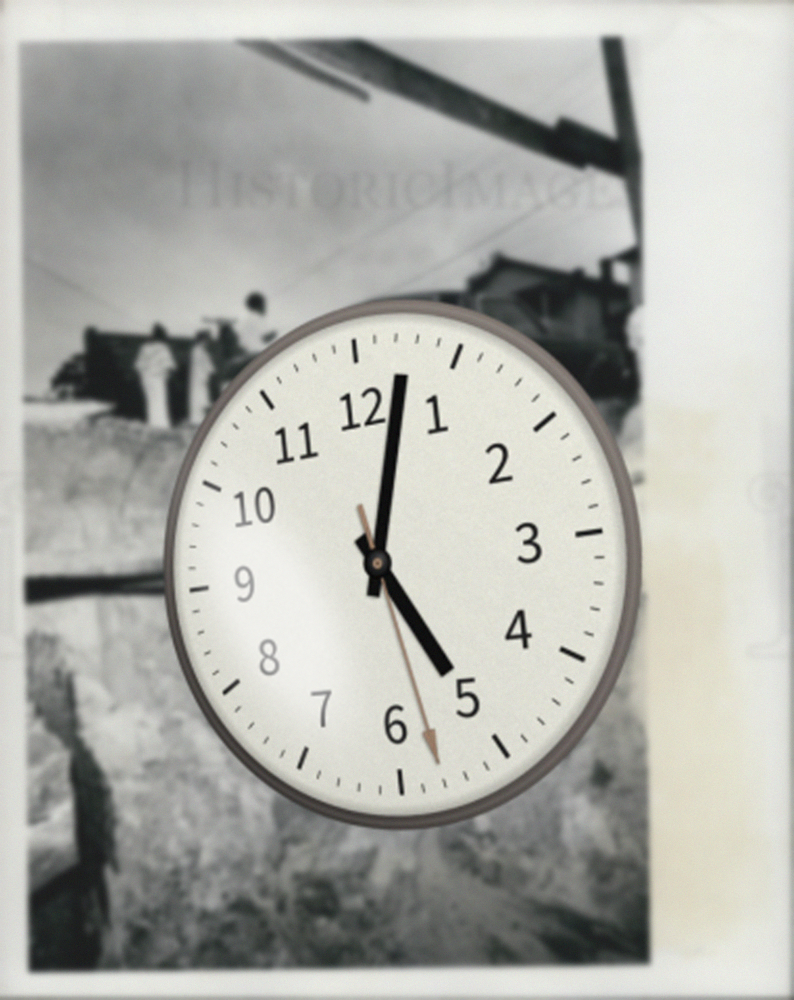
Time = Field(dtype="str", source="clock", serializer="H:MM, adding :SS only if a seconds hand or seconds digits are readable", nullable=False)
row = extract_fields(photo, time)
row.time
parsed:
5:02:28
